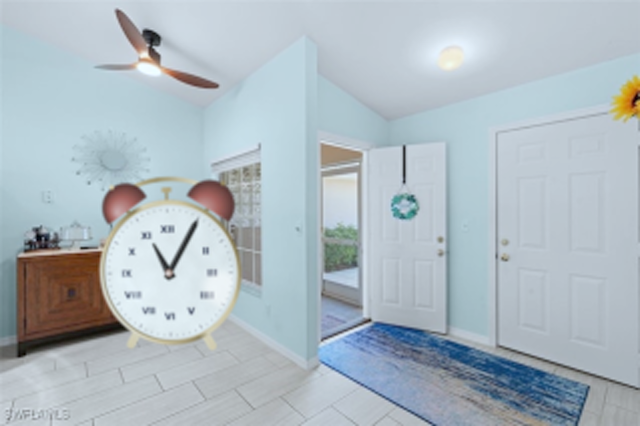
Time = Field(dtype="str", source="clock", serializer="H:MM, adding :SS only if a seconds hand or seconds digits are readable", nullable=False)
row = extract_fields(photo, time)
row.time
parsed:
11:05
